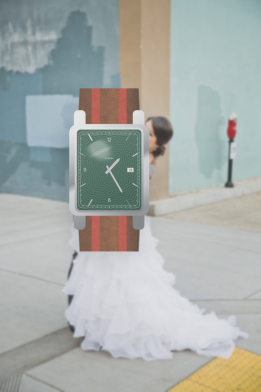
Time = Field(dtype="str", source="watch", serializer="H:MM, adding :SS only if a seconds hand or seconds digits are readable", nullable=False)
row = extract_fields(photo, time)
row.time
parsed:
1:25
